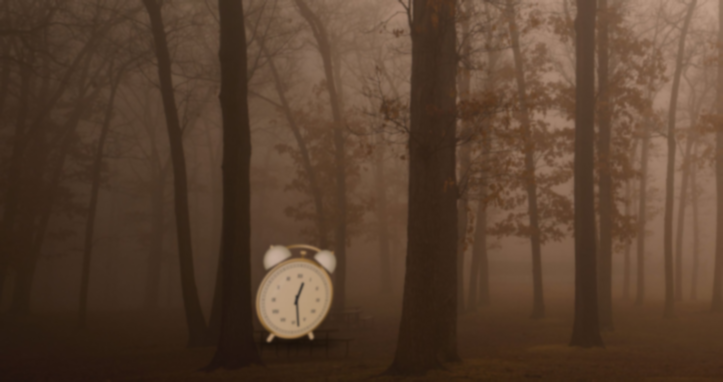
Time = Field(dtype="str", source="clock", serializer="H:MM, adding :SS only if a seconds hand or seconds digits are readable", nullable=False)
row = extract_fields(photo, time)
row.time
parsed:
12:28
